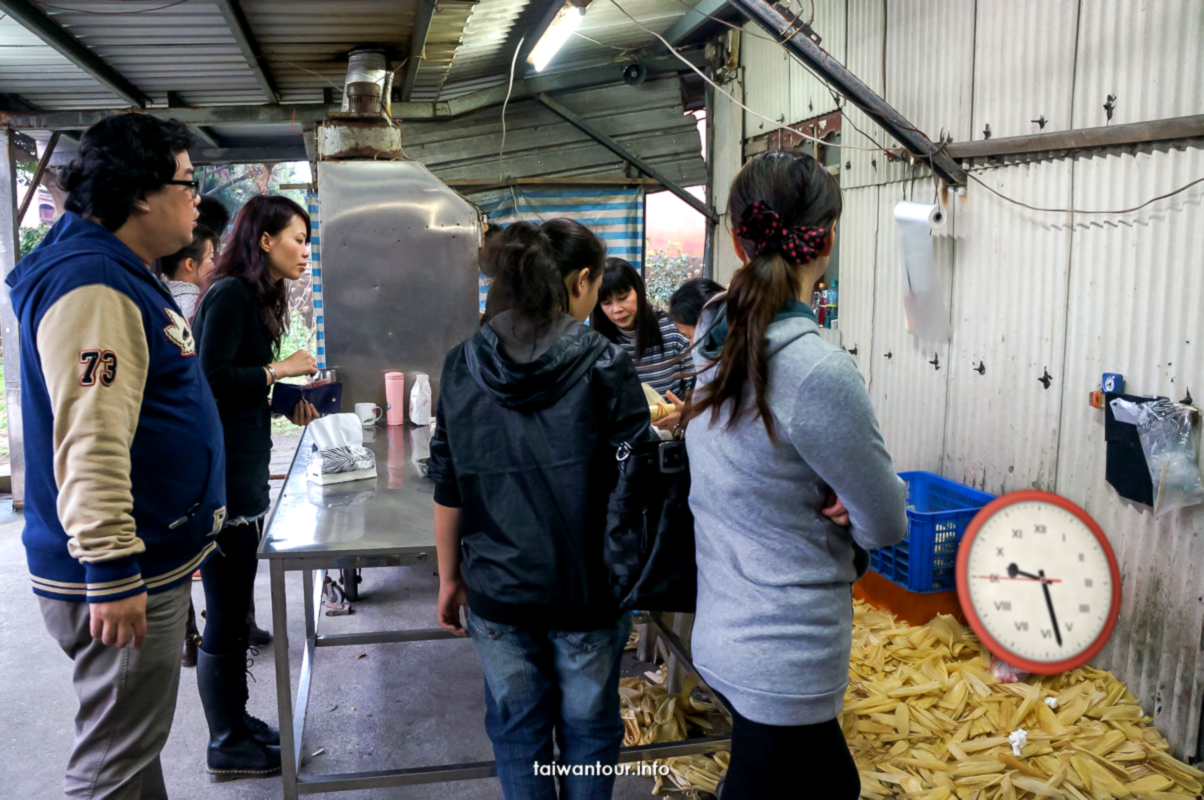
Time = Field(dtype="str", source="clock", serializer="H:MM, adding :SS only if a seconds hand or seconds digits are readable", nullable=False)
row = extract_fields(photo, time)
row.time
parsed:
9:27:45
